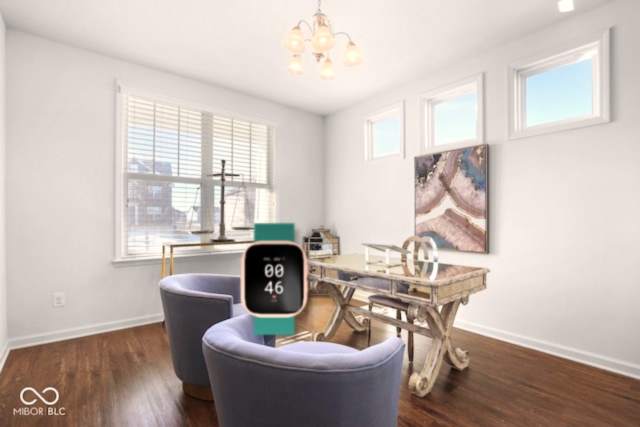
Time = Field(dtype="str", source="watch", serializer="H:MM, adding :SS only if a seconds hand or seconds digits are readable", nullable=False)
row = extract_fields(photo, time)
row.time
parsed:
0:46
